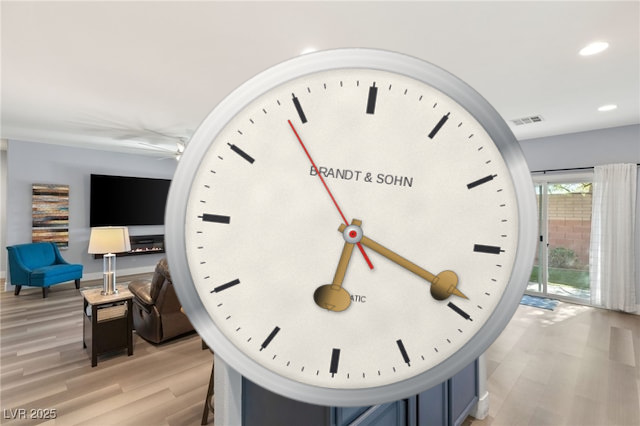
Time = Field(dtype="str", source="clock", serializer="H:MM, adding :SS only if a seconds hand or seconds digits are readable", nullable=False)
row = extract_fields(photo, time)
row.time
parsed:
6:18:54
